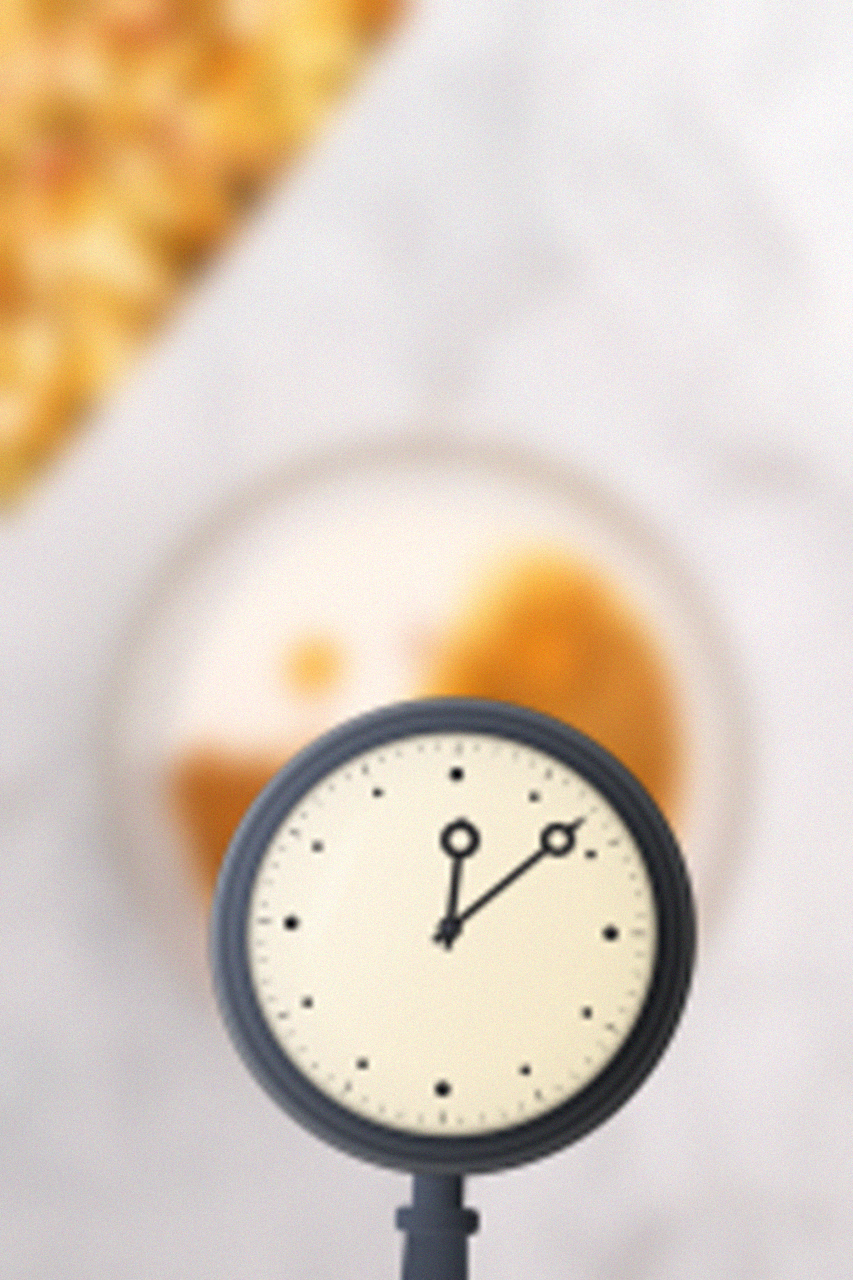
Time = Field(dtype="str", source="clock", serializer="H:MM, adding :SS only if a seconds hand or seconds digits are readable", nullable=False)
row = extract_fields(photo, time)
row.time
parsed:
12:08
